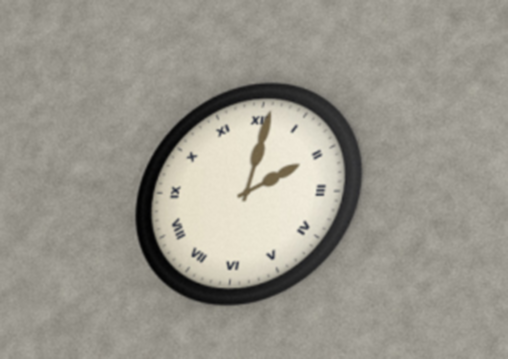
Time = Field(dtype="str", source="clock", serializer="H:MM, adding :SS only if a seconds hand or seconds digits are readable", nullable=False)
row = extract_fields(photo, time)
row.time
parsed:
2:01
